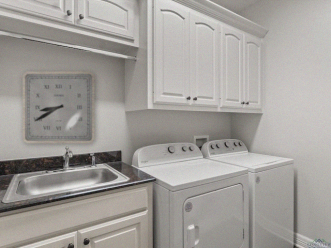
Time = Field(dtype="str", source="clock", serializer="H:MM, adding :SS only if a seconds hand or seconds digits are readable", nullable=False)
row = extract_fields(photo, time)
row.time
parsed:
8:40
